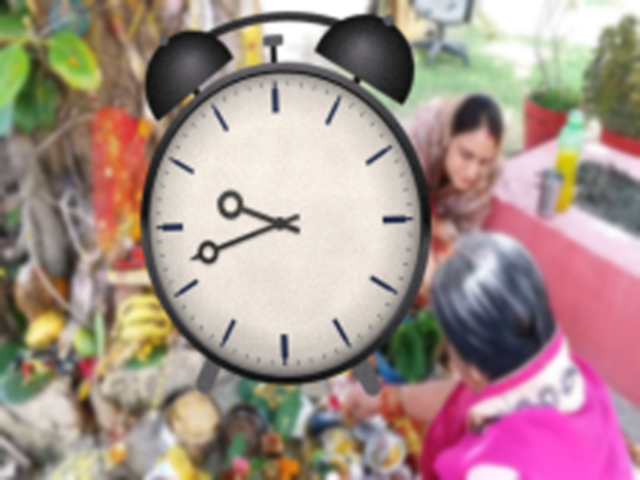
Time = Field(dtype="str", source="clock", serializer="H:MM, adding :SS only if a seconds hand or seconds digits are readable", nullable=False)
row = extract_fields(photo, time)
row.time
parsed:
9:42
